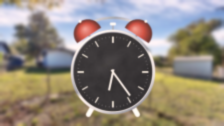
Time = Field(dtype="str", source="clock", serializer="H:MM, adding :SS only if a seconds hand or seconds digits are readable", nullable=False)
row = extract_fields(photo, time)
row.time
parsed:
6:24
